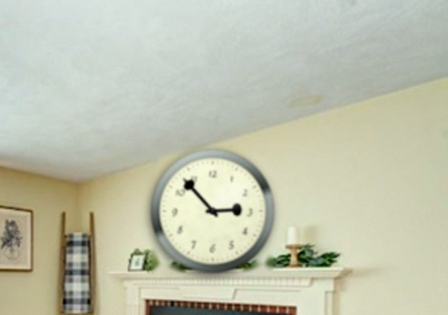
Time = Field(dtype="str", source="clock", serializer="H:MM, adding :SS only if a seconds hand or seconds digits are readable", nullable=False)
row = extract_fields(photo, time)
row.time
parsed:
2:53
